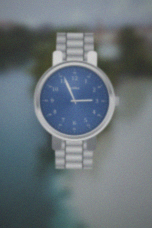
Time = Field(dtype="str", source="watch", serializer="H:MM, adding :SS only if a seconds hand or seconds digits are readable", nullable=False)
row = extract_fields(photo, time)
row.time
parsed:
2:56
